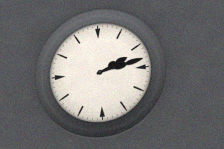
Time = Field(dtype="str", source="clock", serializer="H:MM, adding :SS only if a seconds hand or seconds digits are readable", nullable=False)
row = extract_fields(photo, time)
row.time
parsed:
2:13
